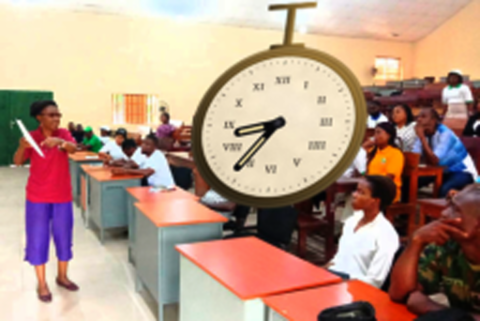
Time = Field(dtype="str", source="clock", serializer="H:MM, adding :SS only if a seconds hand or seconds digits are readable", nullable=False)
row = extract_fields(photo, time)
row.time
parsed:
8:36
